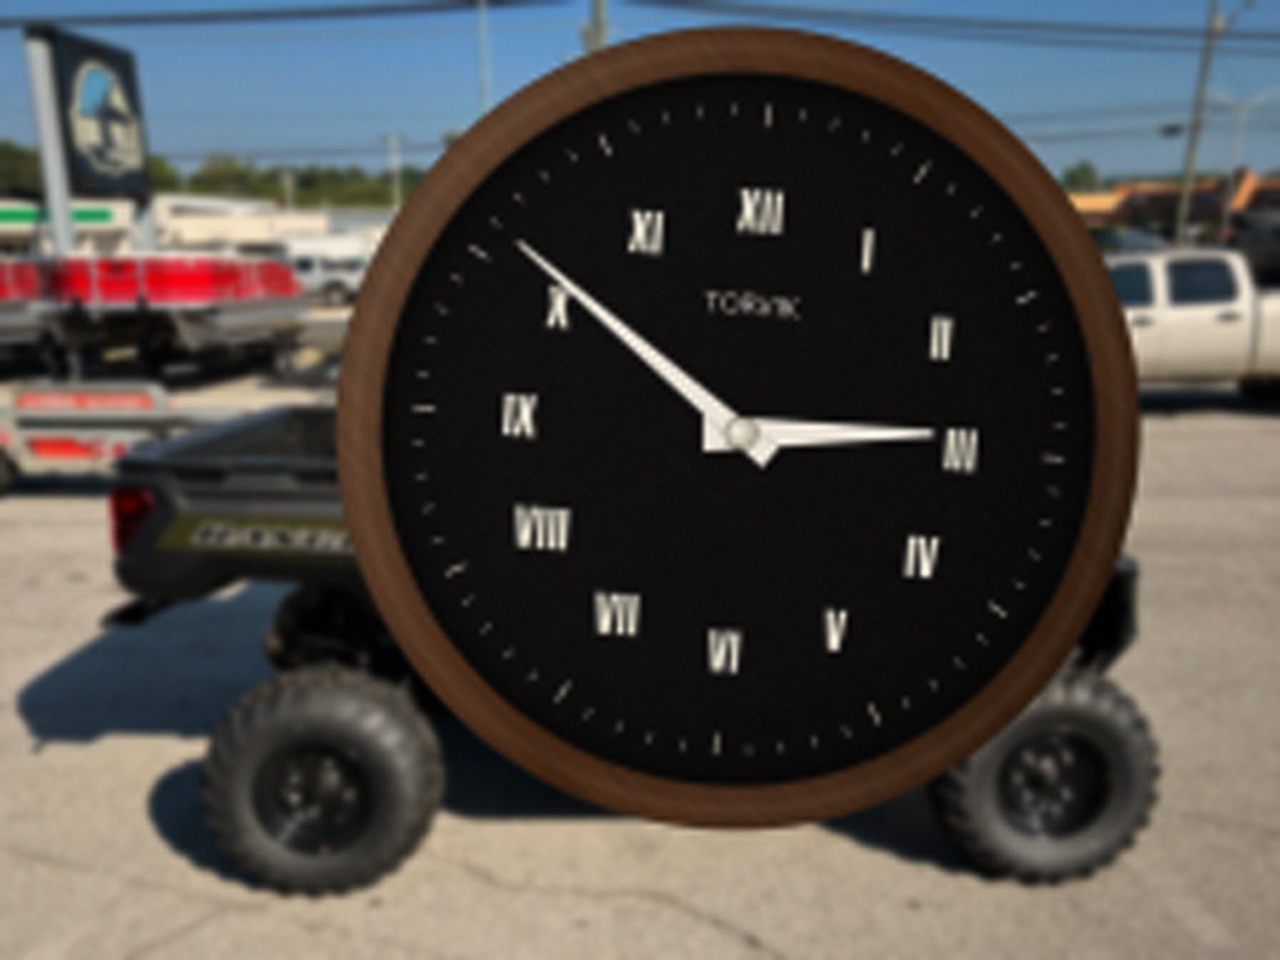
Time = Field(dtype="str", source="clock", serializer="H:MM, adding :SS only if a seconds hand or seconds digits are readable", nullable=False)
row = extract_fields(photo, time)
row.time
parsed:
2:51
